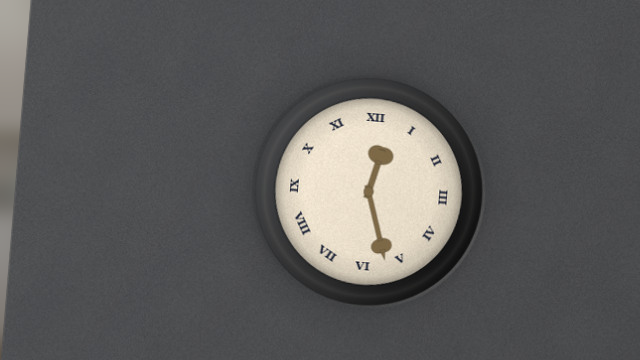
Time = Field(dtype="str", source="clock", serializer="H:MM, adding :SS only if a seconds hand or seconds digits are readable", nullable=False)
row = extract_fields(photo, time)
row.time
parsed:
12:27
